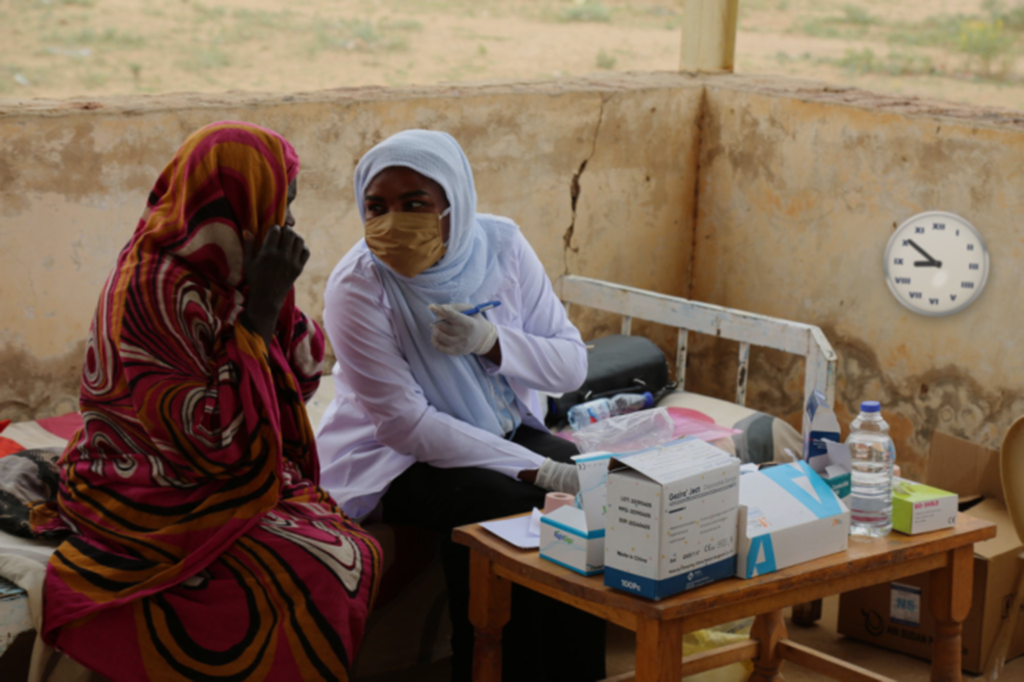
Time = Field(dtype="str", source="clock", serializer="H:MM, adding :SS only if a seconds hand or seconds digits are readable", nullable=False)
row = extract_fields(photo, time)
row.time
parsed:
8:51
